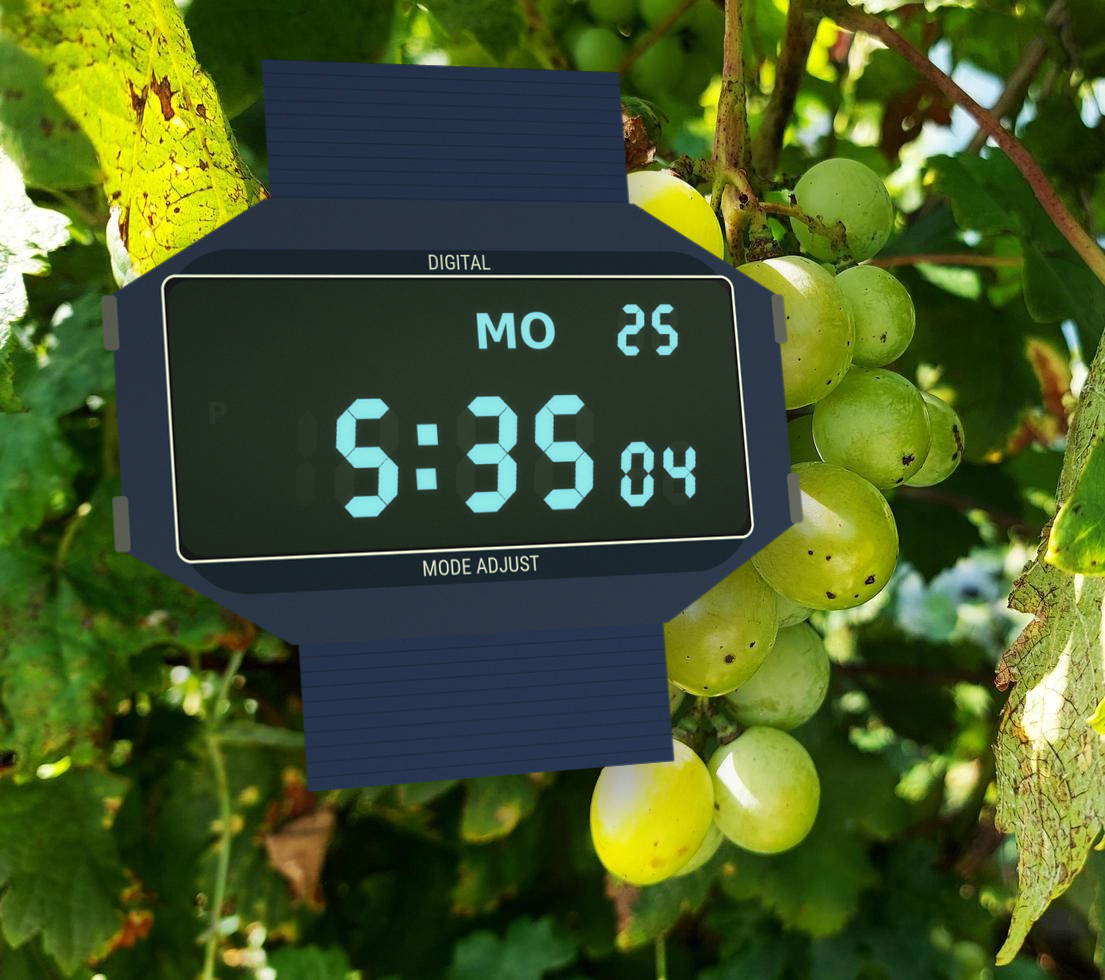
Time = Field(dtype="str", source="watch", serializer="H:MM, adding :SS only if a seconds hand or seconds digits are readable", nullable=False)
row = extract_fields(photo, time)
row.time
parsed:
5:35:04
